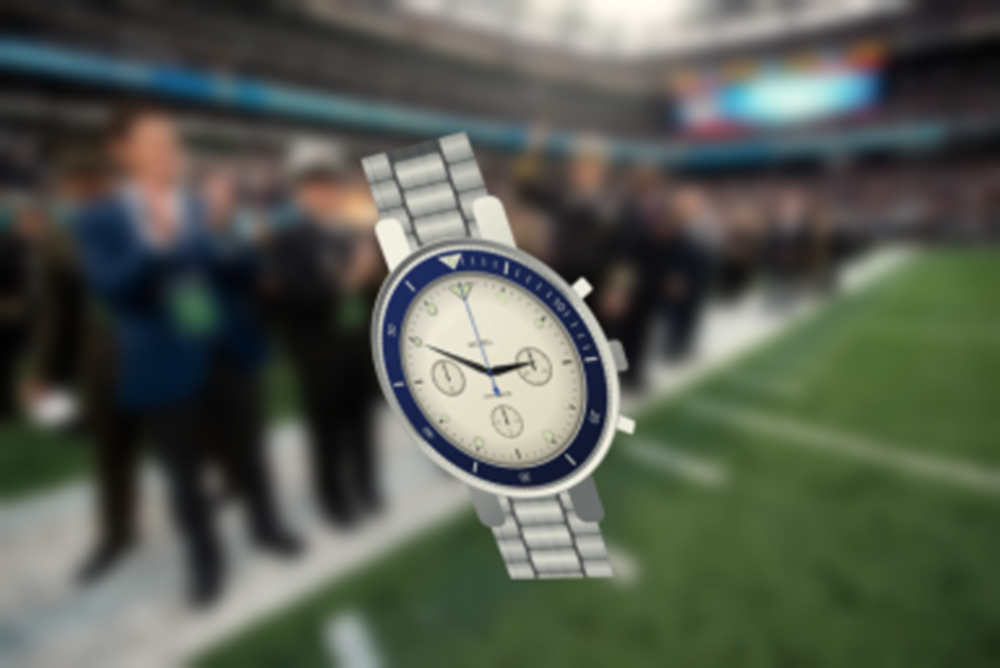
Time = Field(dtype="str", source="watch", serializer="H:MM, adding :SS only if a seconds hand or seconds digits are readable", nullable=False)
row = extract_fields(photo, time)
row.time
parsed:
2:50
